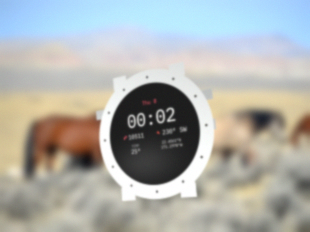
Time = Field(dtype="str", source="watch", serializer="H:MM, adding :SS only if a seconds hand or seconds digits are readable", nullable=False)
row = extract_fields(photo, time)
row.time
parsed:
0:02
